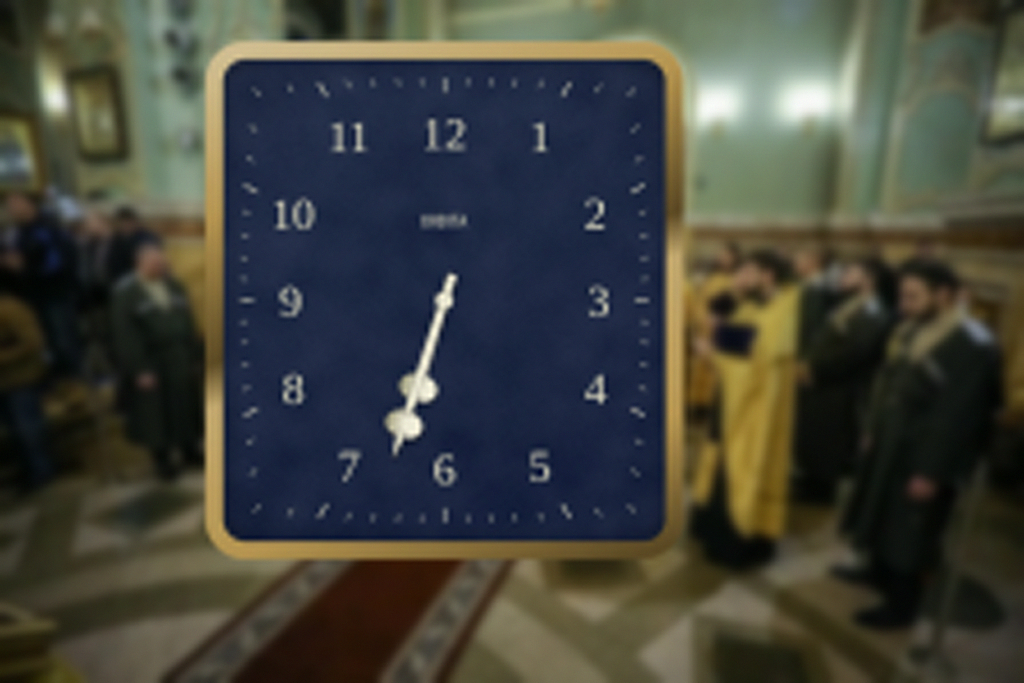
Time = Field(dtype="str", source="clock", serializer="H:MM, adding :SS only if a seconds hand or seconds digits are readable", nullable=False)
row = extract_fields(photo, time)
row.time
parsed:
6:33
